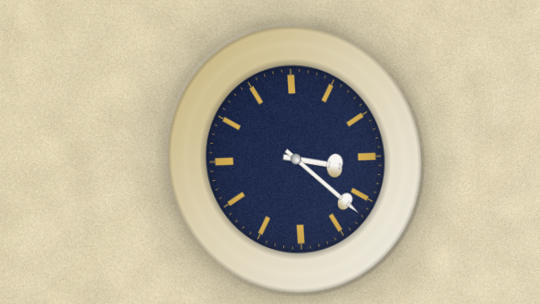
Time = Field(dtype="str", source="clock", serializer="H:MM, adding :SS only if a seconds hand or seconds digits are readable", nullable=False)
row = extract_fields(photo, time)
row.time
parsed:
3:22
